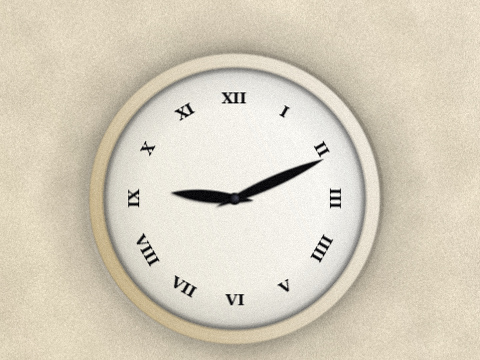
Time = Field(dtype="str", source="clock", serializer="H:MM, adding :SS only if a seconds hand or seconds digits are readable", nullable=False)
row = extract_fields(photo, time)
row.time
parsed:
9:11
